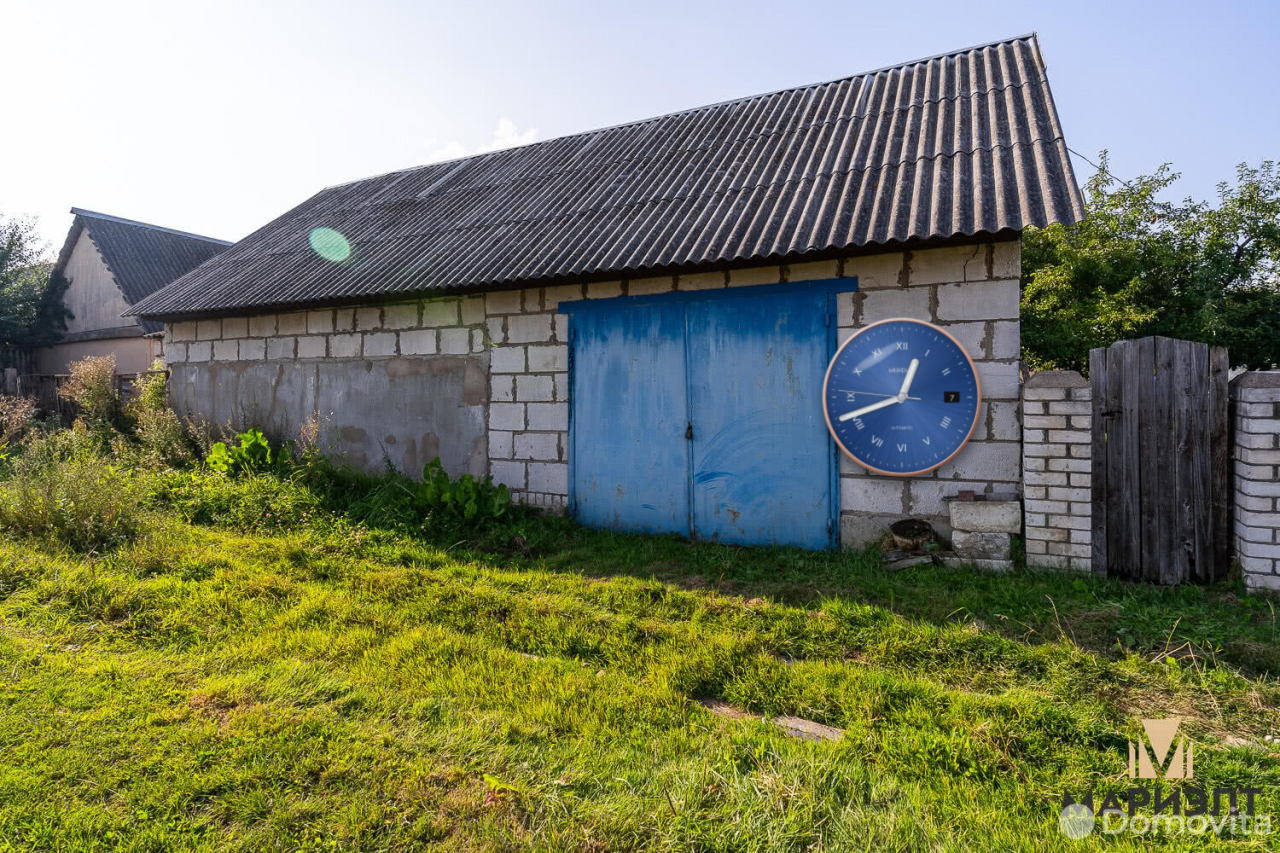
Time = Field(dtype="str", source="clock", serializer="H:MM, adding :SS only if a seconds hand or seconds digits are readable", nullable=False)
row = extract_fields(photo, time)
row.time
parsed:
12:41:46
